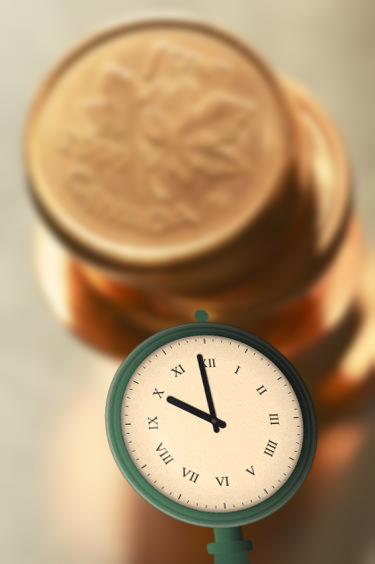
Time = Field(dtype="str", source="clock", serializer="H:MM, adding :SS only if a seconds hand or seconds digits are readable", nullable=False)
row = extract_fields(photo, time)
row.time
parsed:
9:59
